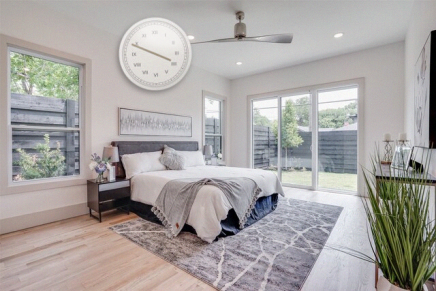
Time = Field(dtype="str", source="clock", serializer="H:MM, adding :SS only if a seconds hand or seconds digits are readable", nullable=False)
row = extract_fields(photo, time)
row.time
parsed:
3:49
